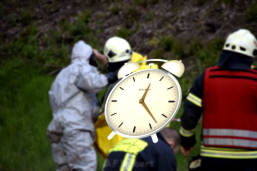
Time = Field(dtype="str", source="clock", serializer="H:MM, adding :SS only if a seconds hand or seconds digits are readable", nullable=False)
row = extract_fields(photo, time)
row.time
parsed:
12:23
